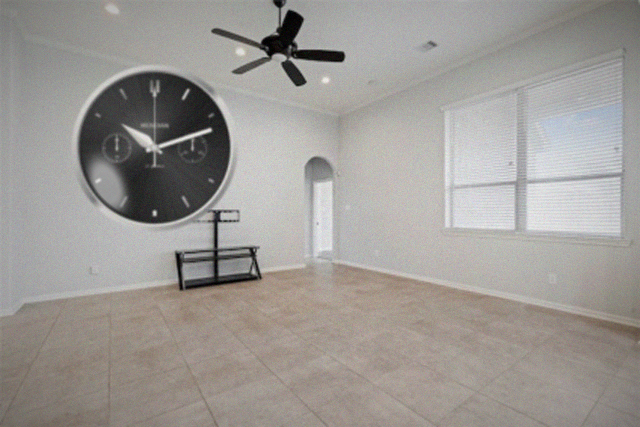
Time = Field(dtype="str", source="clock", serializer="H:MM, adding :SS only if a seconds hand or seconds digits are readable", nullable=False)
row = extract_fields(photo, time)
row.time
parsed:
10:12
